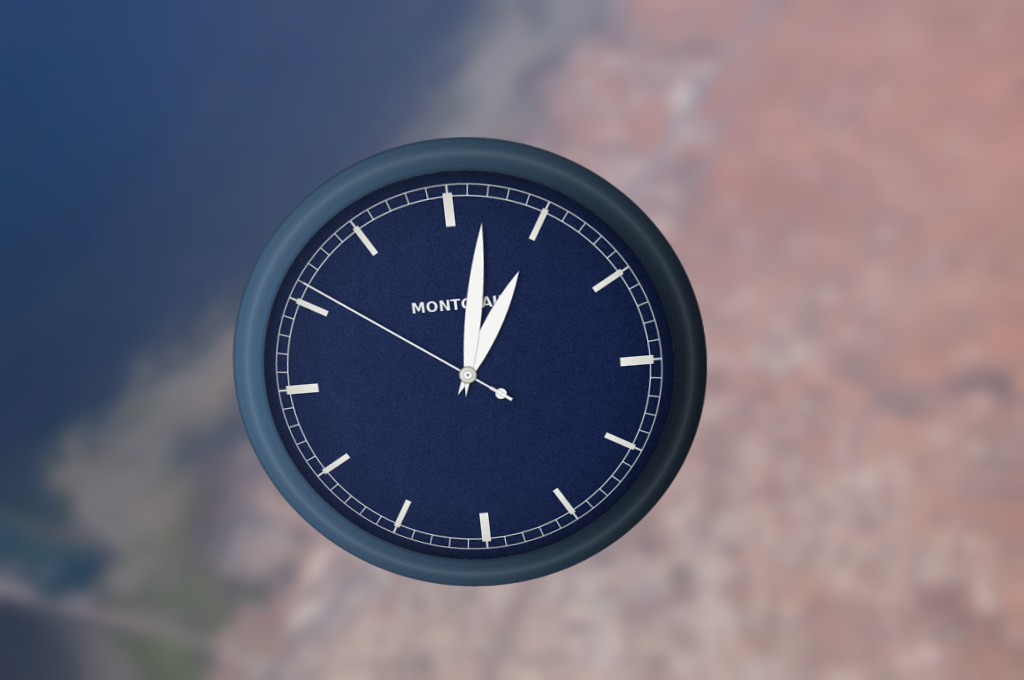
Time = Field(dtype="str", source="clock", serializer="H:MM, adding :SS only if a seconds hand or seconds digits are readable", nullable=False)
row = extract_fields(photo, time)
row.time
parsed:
1:01:51
